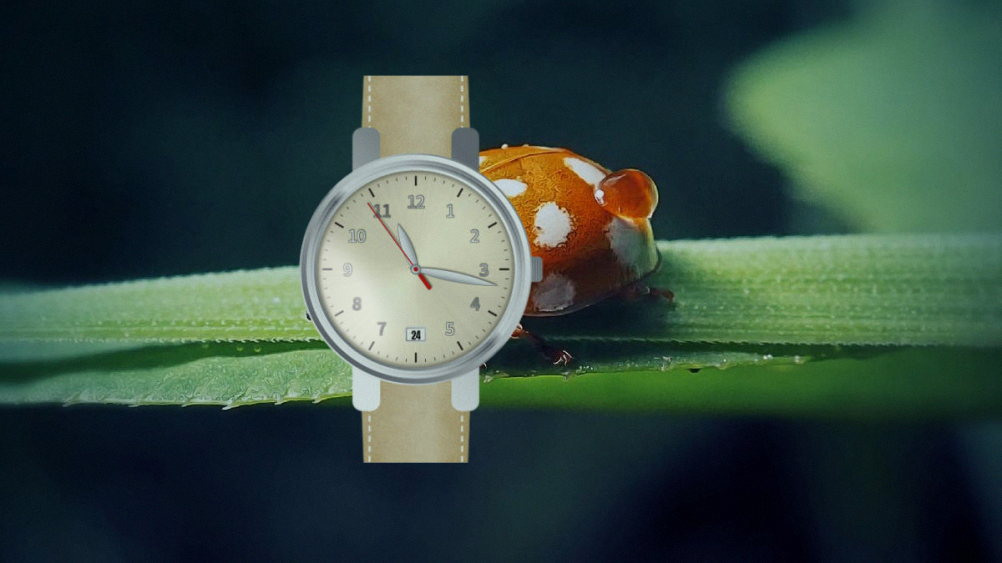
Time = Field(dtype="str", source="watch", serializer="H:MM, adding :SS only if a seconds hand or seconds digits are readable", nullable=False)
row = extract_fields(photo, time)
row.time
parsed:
11:16:54
